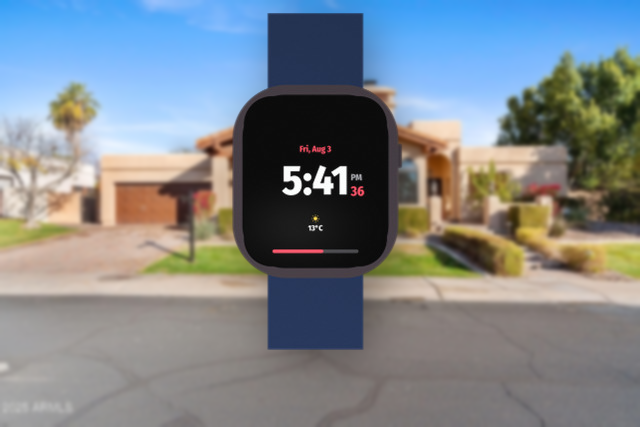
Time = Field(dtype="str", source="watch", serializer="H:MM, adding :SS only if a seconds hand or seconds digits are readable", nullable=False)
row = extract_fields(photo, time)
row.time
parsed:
5:41:36
